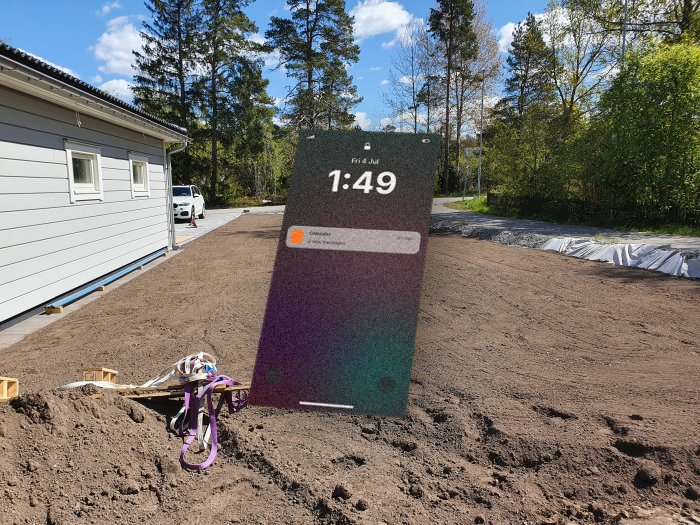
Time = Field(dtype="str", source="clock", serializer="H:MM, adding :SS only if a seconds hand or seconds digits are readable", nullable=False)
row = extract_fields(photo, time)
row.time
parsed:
1:49
